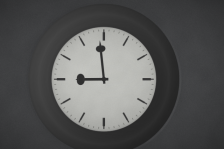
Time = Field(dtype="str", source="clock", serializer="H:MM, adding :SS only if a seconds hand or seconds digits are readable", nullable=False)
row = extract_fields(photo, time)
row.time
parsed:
8:59
